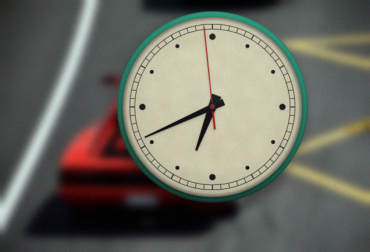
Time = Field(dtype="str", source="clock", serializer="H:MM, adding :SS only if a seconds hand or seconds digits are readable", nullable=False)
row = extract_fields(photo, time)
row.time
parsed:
6:40:59
